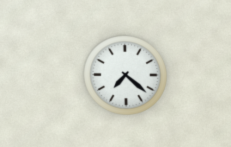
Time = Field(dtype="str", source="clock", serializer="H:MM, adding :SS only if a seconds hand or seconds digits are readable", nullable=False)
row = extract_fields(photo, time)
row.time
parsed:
7:22
